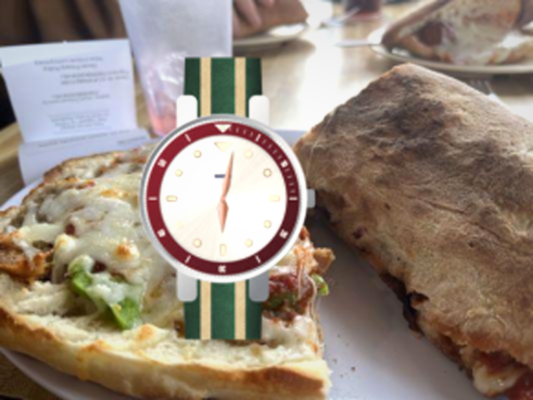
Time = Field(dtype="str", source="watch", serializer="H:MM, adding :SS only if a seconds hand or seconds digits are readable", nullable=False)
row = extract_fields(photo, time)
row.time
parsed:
6:02
